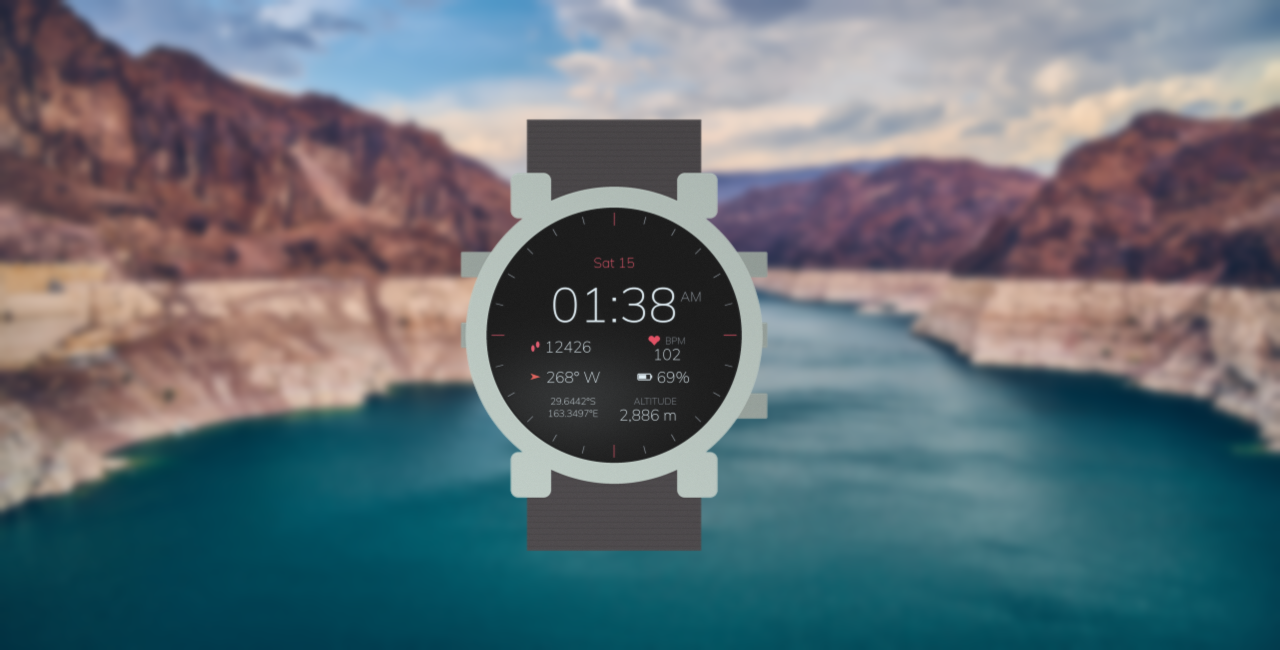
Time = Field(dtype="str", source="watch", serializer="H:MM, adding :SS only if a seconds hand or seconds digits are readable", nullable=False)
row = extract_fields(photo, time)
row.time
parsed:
1:38
